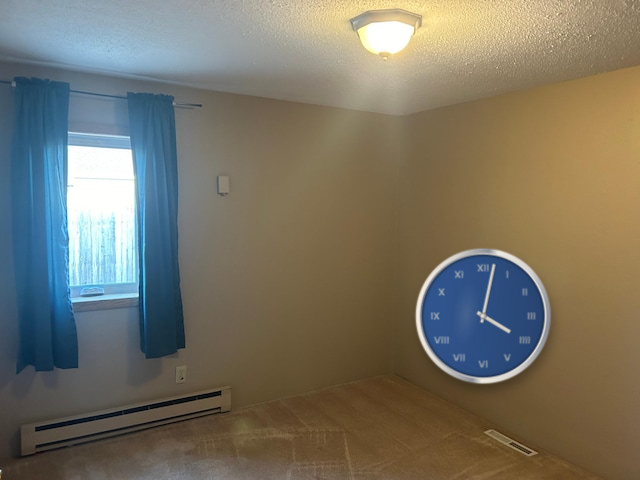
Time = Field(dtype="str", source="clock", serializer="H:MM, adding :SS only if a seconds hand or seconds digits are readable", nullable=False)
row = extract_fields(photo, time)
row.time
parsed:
4:02
